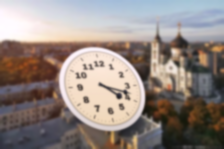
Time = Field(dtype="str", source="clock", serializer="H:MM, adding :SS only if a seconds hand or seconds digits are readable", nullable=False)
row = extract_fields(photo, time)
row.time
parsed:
4:18
